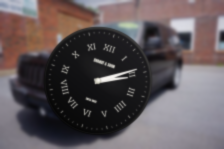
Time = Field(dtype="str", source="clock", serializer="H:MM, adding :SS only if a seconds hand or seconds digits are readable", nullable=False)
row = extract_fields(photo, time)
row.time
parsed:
2:09
